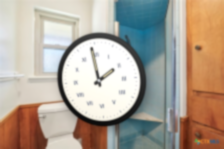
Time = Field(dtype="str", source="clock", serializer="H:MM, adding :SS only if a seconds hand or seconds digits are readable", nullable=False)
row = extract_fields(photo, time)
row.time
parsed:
1:59
